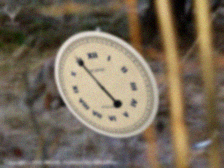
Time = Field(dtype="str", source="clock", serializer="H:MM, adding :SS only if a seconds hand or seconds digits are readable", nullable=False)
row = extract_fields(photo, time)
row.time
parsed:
4:55
